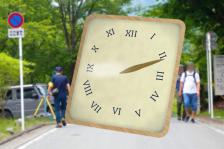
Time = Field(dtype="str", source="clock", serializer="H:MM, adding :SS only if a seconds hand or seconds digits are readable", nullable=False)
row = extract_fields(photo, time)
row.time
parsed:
2:11
